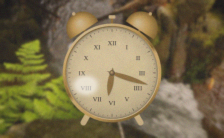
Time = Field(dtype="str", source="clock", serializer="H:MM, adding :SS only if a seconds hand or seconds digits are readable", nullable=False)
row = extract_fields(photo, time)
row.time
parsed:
6:18
